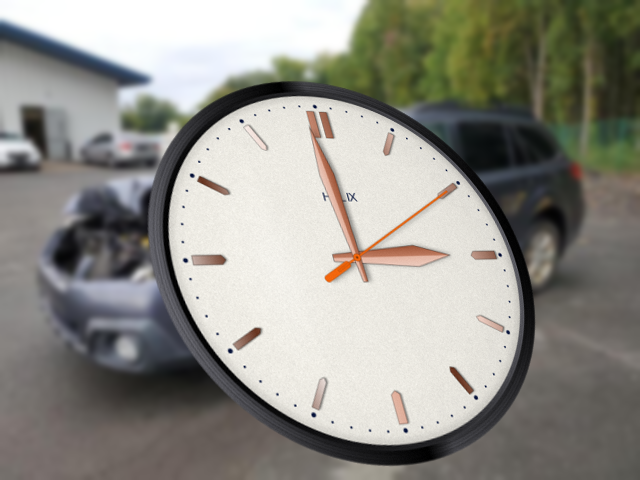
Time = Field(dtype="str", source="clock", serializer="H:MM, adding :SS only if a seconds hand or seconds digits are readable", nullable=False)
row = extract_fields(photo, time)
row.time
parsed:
2:59:10
